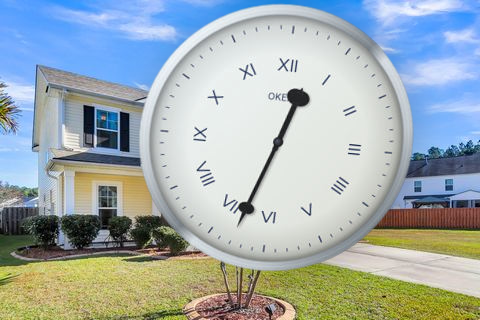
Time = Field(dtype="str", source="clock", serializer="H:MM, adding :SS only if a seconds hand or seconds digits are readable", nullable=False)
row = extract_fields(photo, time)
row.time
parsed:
12:33
